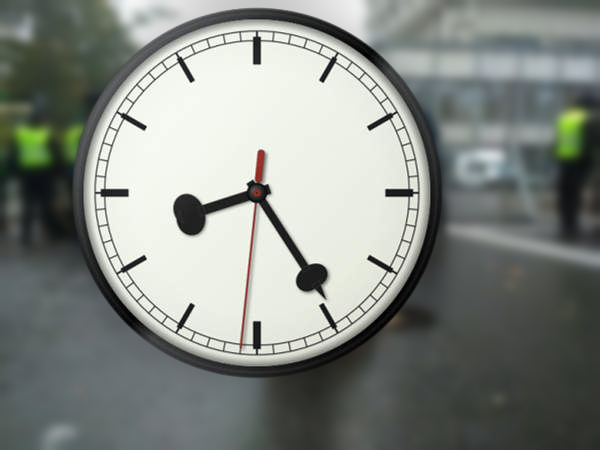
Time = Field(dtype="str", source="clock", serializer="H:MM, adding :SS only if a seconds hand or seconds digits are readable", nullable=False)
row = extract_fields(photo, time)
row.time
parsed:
8:24:31
